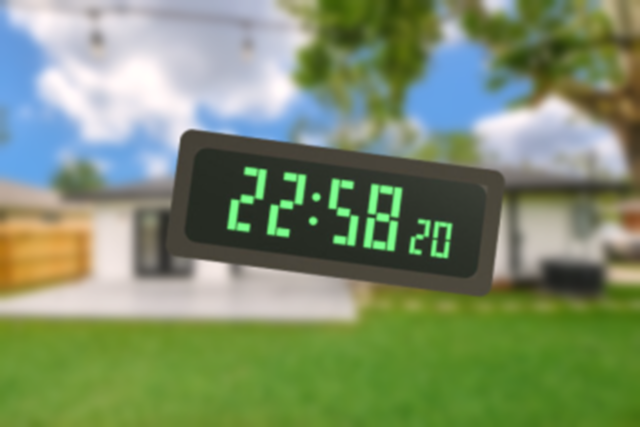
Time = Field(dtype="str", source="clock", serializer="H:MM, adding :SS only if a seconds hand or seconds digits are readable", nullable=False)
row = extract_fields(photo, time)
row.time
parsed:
22:58:20
